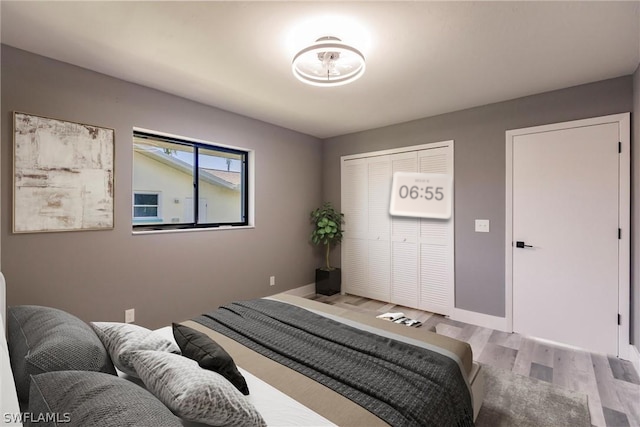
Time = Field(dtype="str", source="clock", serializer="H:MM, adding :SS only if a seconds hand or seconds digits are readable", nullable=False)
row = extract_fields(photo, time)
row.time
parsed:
6:55
